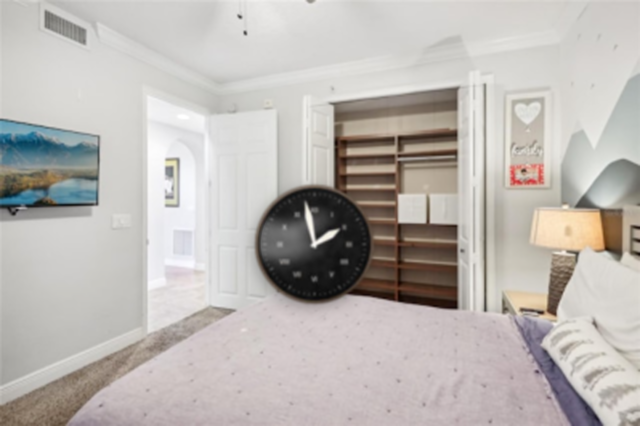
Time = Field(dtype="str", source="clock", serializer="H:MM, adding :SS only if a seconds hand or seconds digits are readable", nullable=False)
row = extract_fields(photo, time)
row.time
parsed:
1:58
